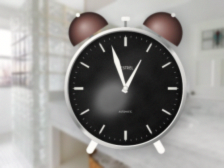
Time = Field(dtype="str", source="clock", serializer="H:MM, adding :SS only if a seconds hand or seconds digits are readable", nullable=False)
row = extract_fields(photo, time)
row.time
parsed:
12:57
